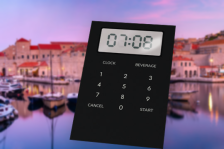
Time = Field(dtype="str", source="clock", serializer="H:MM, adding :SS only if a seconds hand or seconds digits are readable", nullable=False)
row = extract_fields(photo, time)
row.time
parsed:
7:08
